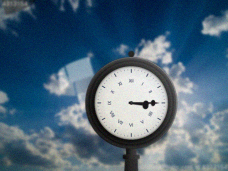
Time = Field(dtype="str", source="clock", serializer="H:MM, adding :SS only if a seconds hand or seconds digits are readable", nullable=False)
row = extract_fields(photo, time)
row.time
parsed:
3:15
